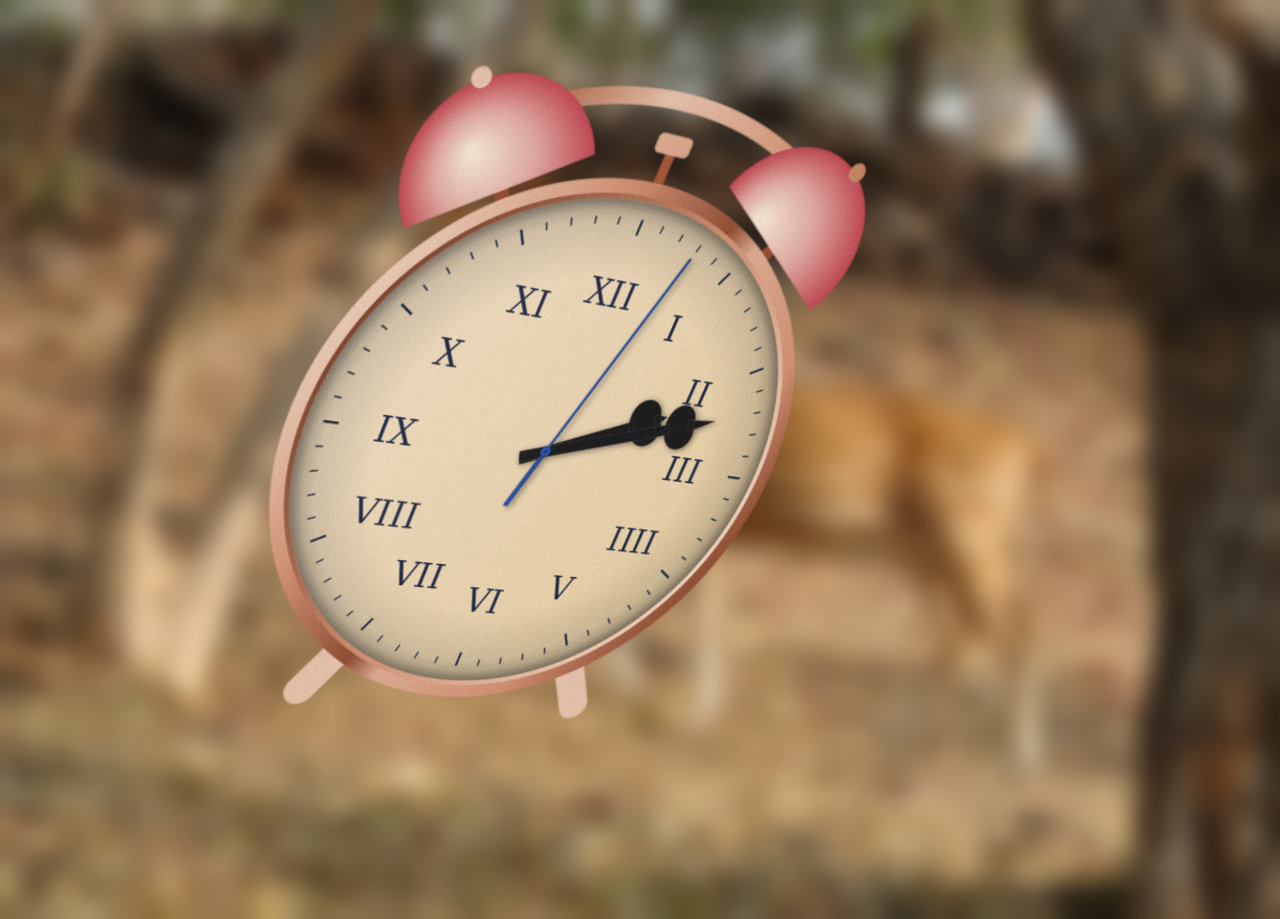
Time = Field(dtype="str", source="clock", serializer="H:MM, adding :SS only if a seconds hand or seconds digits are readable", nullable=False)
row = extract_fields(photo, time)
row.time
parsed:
2:12:03
